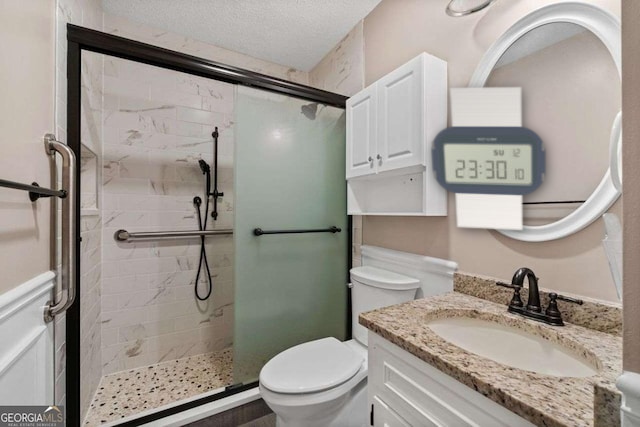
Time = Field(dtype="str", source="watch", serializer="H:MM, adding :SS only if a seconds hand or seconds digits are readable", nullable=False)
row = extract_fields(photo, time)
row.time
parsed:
23:30:10
